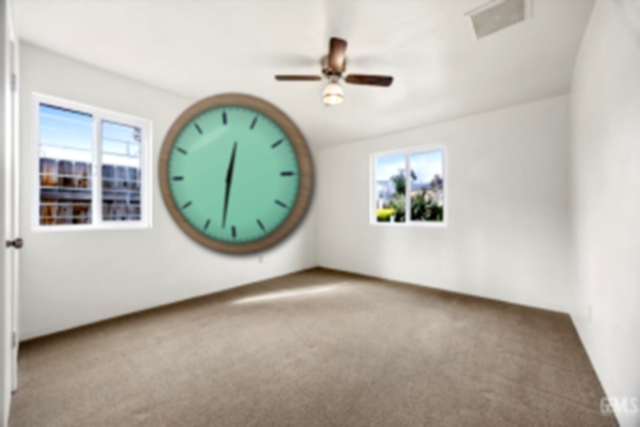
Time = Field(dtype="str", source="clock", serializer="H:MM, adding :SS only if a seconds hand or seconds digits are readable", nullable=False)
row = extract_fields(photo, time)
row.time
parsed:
12:32
